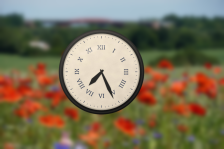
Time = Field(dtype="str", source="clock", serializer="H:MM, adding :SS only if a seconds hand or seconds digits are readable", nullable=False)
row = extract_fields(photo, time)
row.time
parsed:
7:26
